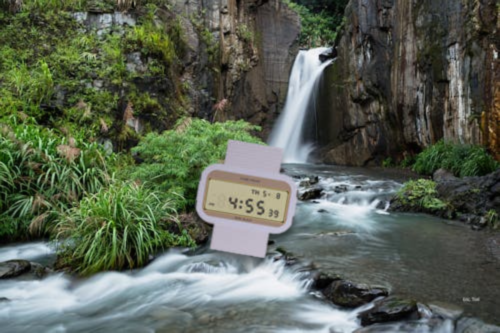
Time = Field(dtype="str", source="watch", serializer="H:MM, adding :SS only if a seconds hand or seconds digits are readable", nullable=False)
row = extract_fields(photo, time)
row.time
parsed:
4:55
